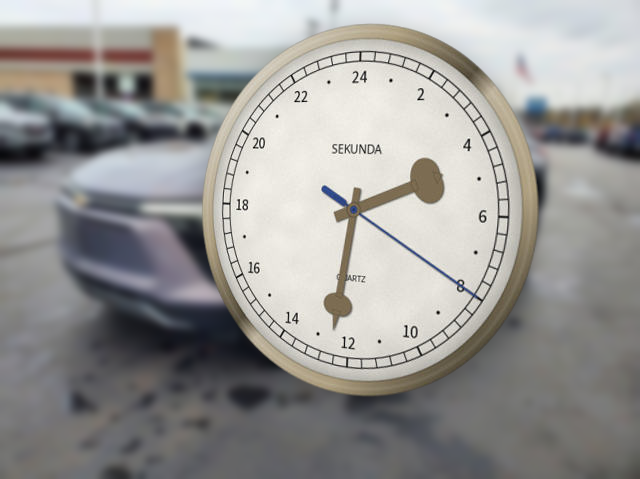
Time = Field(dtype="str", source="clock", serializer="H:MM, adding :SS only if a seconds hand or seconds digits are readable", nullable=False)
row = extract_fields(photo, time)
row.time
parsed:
4:31:20
